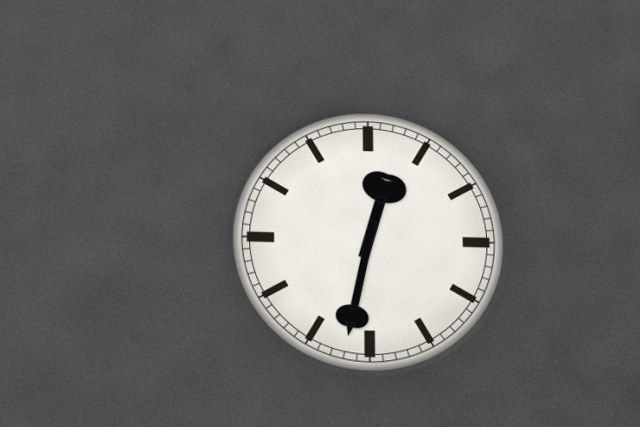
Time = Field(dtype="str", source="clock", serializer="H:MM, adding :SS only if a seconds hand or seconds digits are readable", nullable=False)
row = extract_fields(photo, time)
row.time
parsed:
12:32
